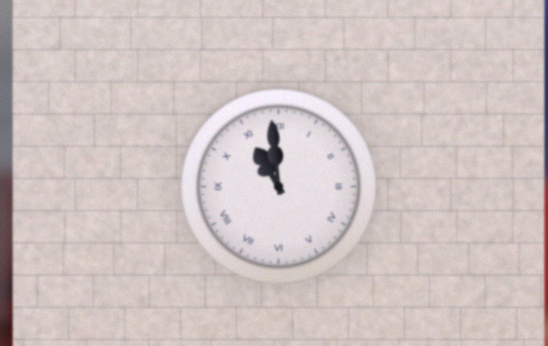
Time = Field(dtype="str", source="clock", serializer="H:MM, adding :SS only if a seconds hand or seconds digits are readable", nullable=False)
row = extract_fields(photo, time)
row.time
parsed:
10:59
